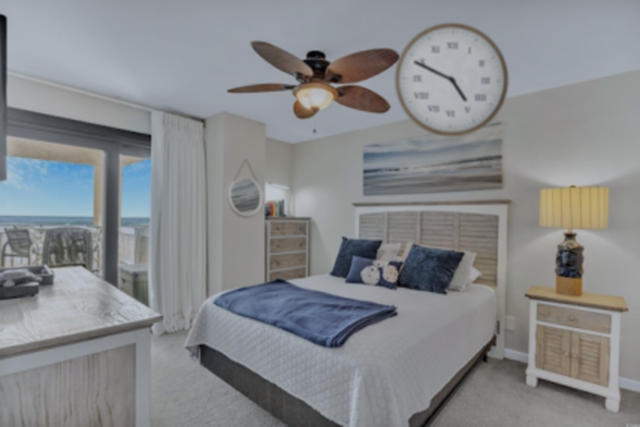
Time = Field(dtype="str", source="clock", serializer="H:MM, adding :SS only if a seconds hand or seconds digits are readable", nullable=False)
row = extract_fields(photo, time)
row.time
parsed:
4:49
